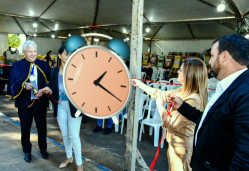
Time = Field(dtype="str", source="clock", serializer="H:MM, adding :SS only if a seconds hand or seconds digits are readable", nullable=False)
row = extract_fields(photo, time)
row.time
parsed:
1:20
